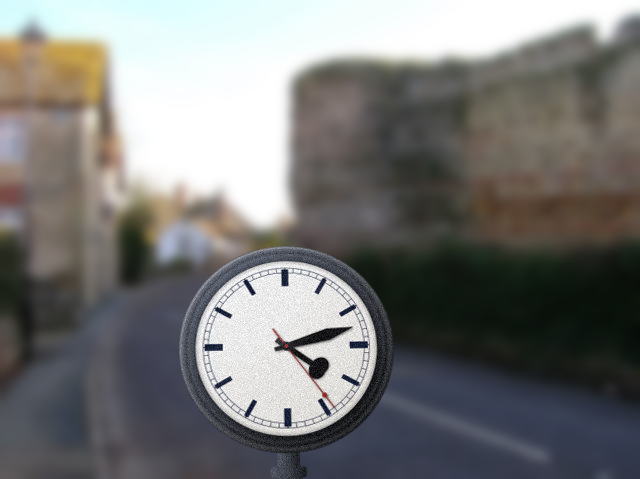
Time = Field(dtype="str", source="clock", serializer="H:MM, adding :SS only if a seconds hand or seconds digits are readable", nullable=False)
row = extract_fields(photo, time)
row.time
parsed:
4:12:24
